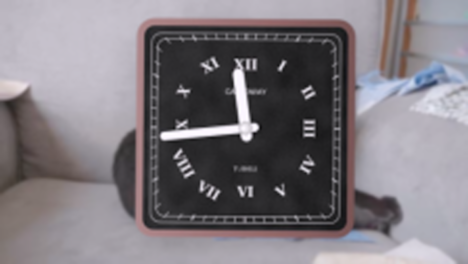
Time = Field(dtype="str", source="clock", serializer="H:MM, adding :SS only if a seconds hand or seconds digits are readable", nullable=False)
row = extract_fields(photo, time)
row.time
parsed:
11:44
